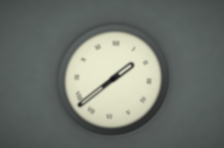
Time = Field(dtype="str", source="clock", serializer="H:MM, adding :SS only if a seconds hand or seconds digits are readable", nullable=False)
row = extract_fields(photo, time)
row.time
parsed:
1:38
